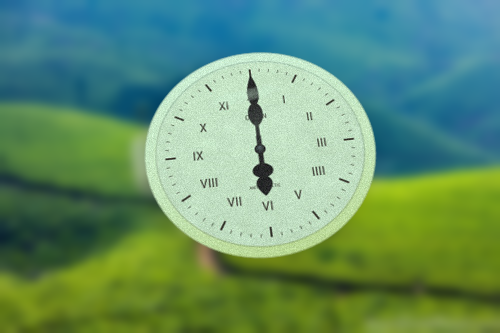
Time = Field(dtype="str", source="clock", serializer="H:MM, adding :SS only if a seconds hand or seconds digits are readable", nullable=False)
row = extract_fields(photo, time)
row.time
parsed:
6:00
